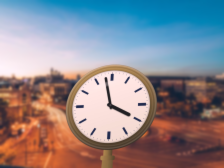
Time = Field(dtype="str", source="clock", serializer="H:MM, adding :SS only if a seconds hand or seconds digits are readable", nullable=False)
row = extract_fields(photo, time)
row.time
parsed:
3:58
